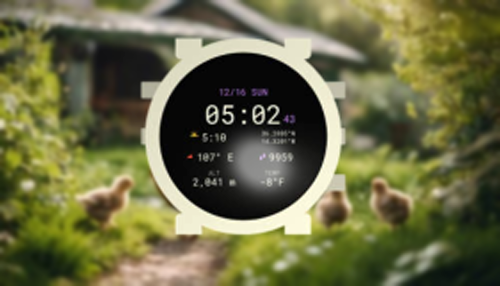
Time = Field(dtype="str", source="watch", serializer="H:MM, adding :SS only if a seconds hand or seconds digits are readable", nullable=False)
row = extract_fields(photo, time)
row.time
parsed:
5:02
